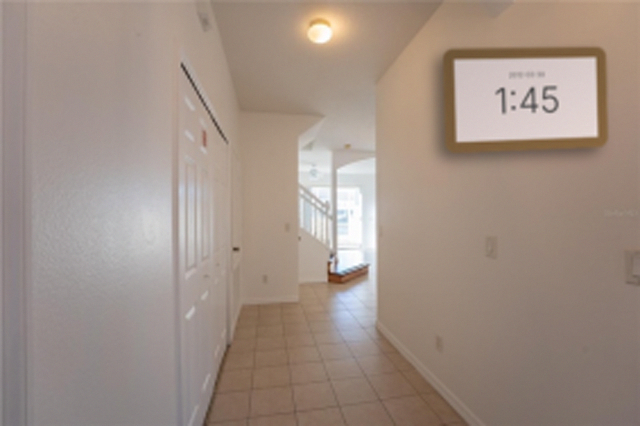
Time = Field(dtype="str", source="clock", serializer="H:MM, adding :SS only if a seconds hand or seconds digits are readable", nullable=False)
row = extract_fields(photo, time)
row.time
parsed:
1:45
